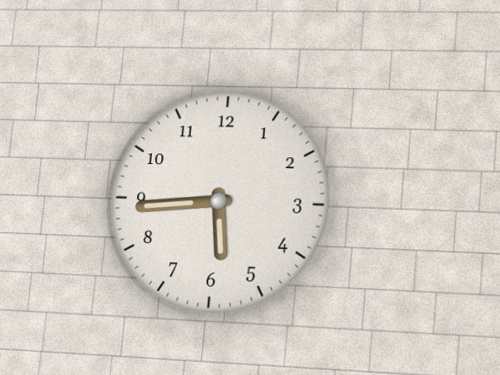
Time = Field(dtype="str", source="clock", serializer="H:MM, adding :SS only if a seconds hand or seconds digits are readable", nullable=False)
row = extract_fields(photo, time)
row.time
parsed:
5:44
